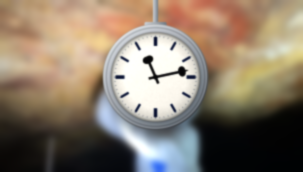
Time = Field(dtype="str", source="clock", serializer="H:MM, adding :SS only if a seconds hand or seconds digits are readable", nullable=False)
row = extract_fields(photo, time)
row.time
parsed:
11:13
